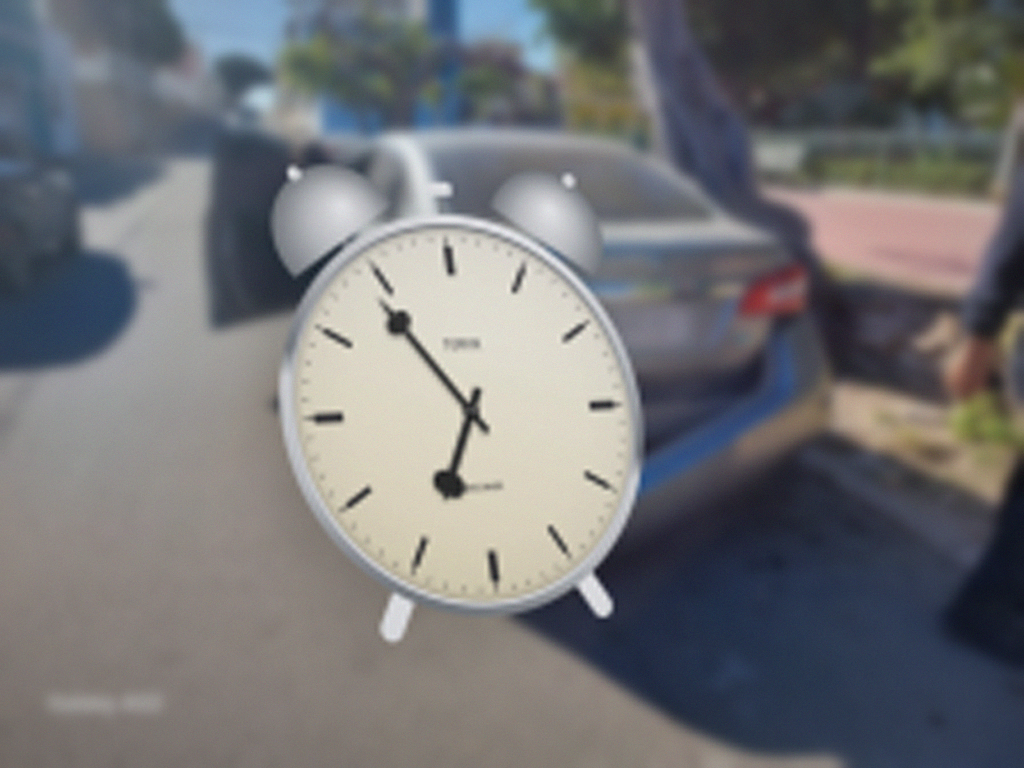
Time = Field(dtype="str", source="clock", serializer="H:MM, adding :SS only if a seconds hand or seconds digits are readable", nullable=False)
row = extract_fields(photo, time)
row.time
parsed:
6:54
